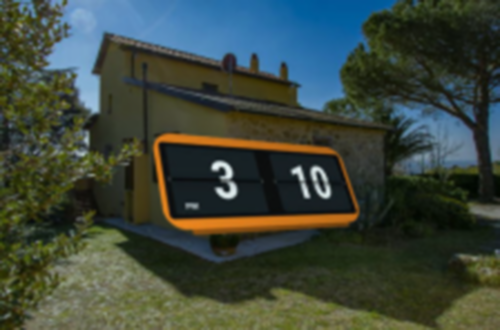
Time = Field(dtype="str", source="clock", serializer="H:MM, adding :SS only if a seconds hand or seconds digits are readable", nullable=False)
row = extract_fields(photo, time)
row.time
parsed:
3:10
